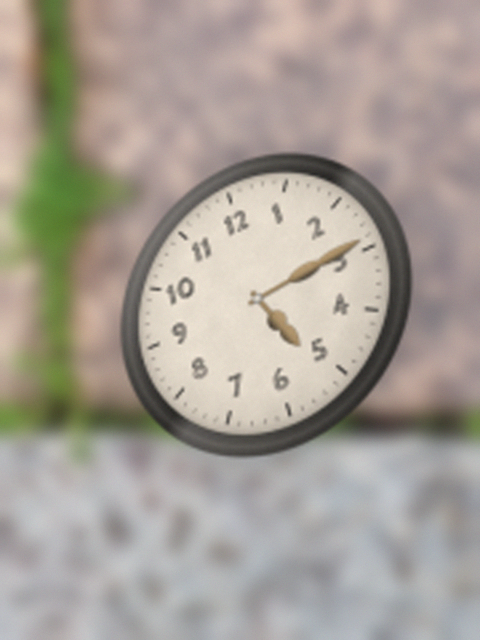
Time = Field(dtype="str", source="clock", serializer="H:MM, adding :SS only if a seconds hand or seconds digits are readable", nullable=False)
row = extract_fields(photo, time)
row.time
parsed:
5:14
